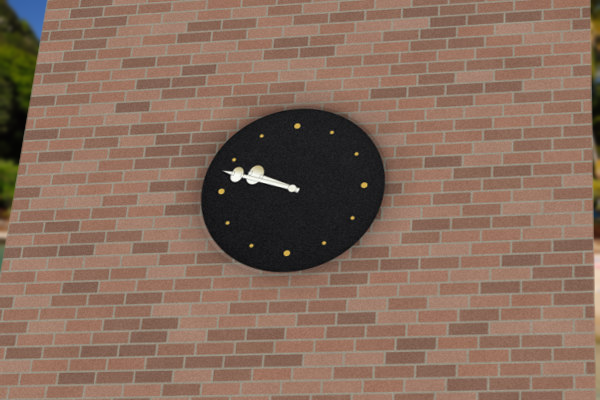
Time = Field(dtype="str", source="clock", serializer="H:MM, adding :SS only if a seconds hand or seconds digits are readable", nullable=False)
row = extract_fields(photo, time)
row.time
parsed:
9:48
